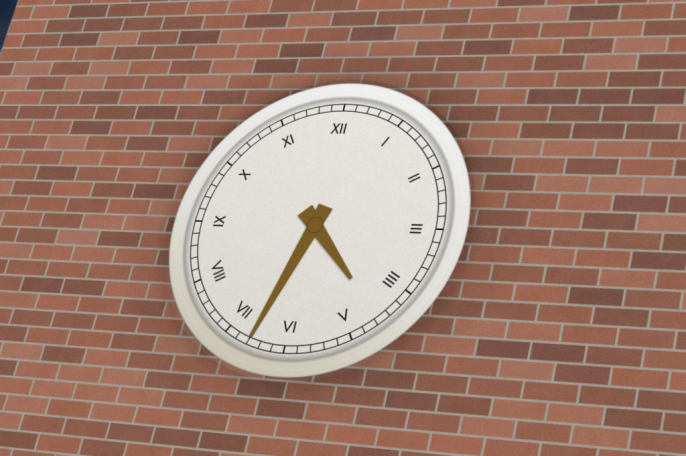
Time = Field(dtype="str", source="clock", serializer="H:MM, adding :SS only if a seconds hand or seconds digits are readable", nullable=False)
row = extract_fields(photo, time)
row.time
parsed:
4:33
